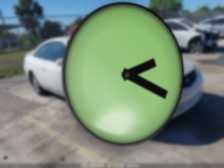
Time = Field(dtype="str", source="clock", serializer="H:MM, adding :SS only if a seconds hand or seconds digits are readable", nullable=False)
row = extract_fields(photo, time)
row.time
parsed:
2:19
